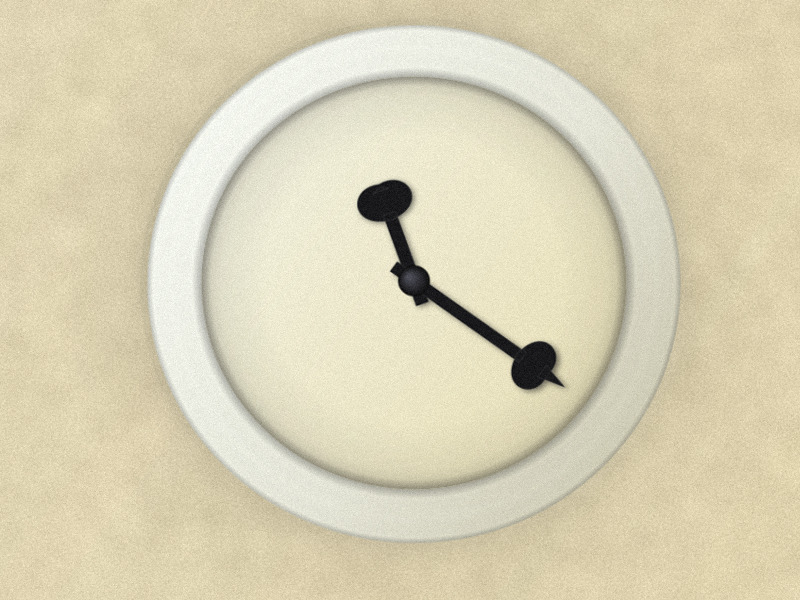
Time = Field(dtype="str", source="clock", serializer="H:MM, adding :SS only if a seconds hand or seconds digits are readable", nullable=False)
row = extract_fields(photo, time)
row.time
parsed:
11:21
